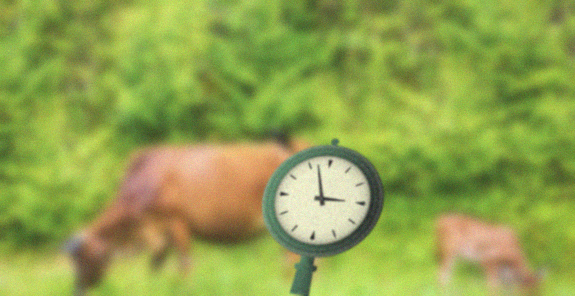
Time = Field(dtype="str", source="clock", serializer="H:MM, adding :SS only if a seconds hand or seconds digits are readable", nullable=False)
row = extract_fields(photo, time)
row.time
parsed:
2:57
